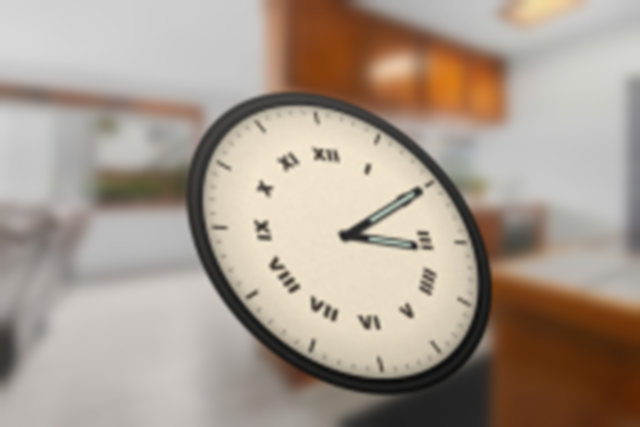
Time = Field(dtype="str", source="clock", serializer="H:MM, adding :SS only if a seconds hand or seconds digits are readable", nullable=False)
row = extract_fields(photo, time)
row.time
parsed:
3:10
